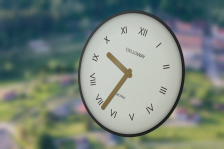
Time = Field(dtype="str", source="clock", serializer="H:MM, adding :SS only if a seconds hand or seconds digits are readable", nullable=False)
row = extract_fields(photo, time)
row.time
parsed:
9:33
